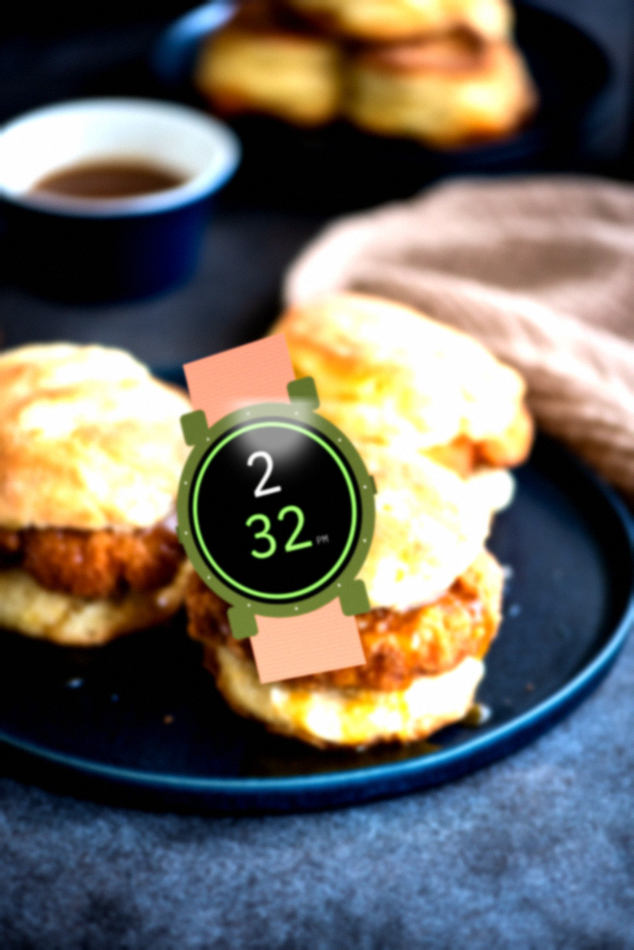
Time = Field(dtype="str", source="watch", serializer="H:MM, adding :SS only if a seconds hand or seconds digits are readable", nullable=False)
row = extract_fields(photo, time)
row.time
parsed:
2:32
